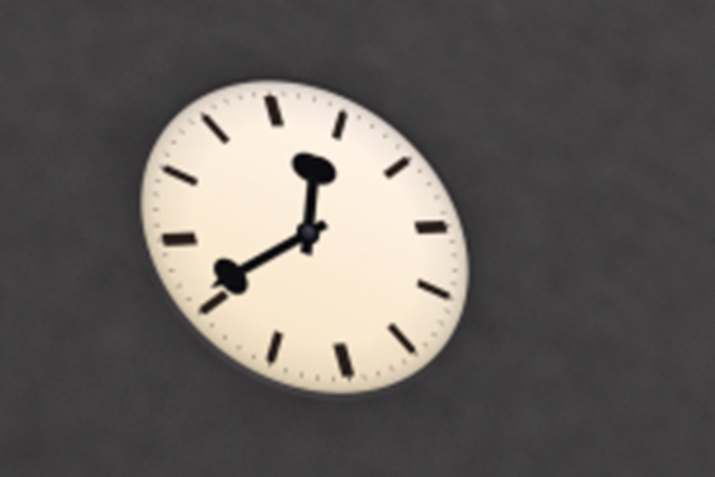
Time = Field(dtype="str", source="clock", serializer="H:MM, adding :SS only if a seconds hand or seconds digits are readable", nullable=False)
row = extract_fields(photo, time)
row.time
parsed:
12:41
